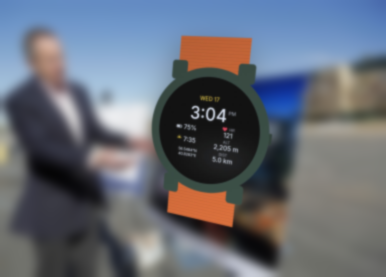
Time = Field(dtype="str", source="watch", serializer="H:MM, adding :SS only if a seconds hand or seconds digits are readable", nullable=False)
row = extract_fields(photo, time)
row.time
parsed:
3:04
